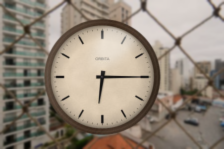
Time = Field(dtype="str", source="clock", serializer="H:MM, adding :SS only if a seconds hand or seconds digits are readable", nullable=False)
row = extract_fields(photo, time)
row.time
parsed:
6:15
